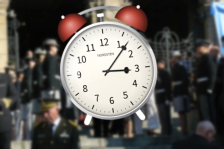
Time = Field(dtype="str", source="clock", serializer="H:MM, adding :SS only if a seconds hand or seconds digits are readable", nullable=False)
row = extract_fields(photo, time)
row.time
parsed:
3:07
